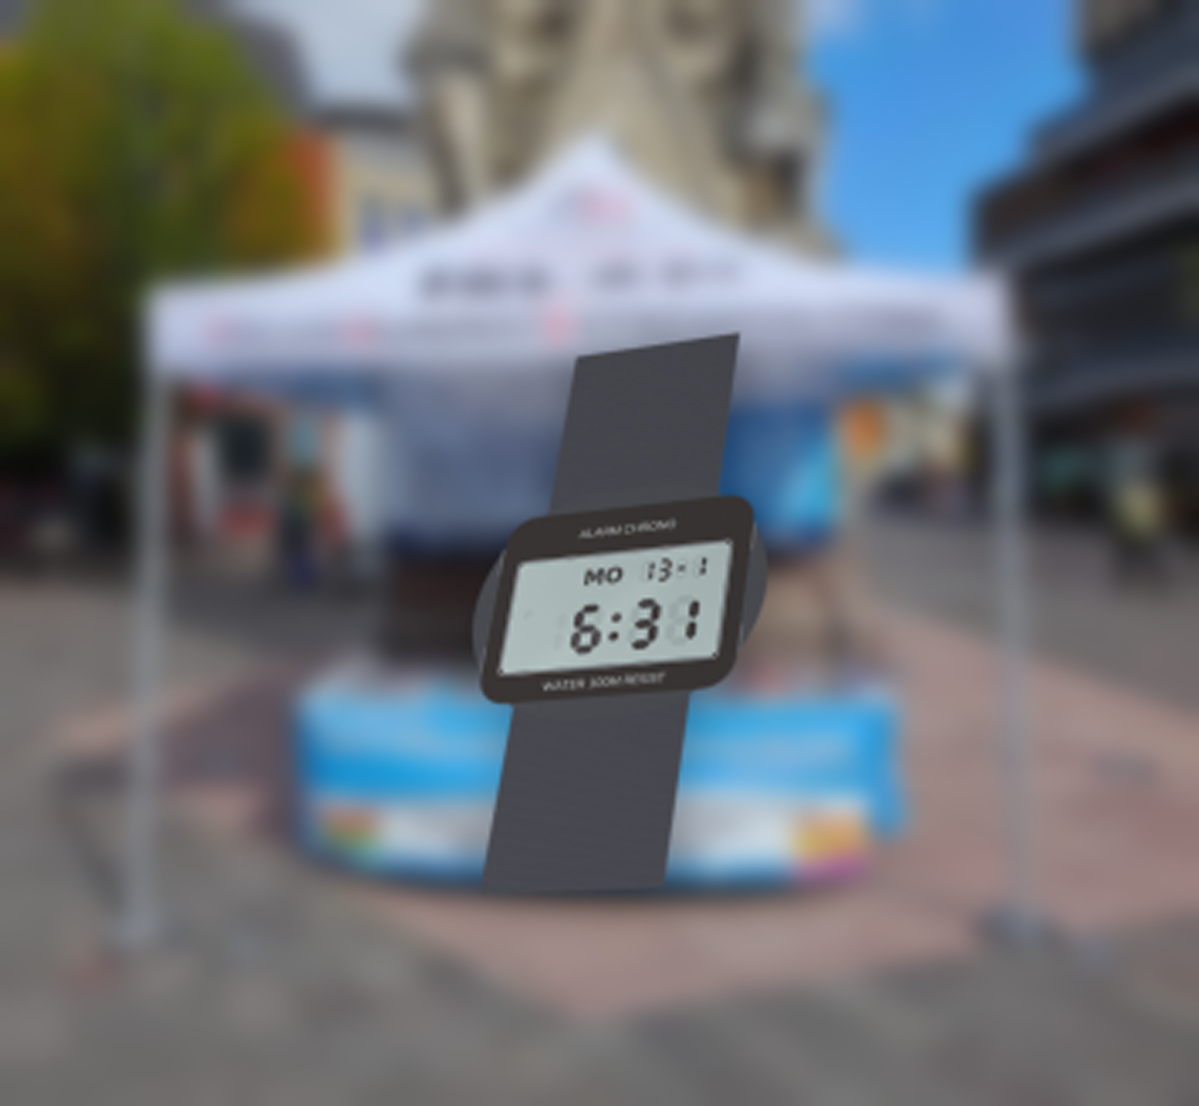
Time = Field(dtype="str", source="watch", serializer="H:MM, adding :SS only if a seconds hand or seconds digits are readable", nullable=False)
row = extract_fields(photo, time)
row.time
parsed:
6:31
